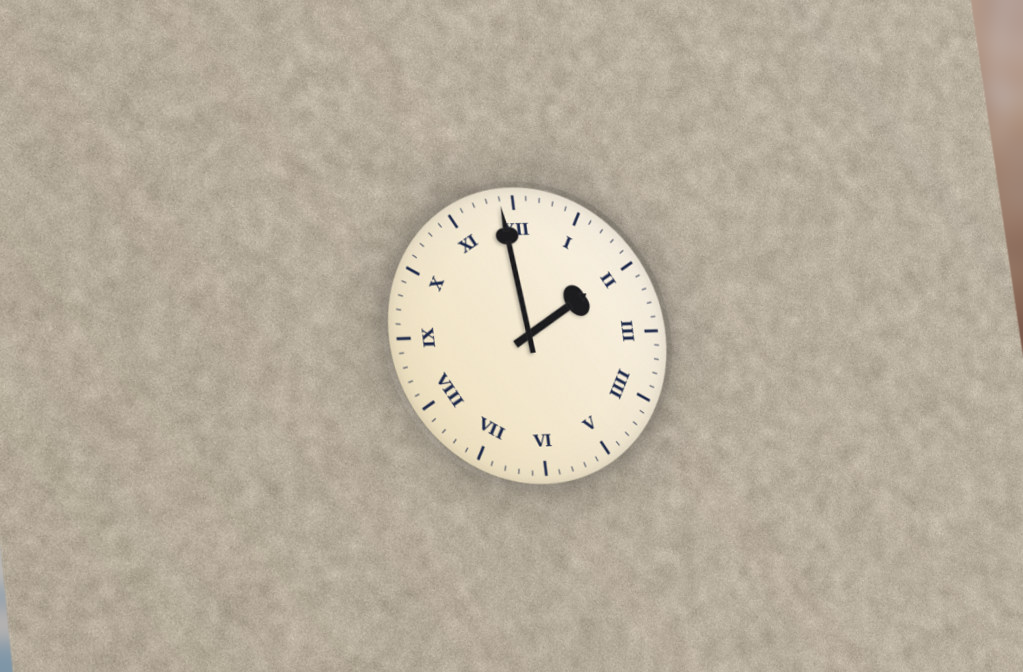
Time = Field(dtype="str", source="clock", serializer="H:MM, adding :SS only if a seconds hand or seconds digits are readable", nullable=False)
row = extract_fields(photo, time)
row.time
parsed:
1:59
